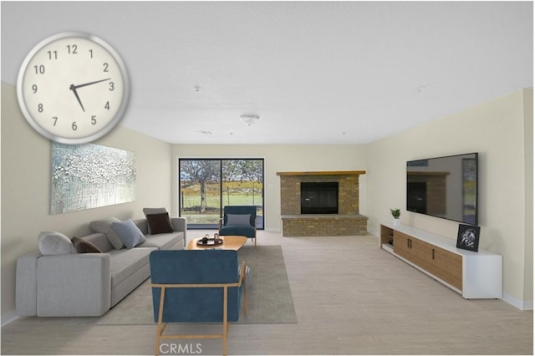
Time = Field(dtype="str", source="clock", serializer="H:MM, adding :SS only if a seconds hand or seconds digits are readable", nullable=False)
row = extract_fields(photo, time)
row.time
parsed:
5:13
